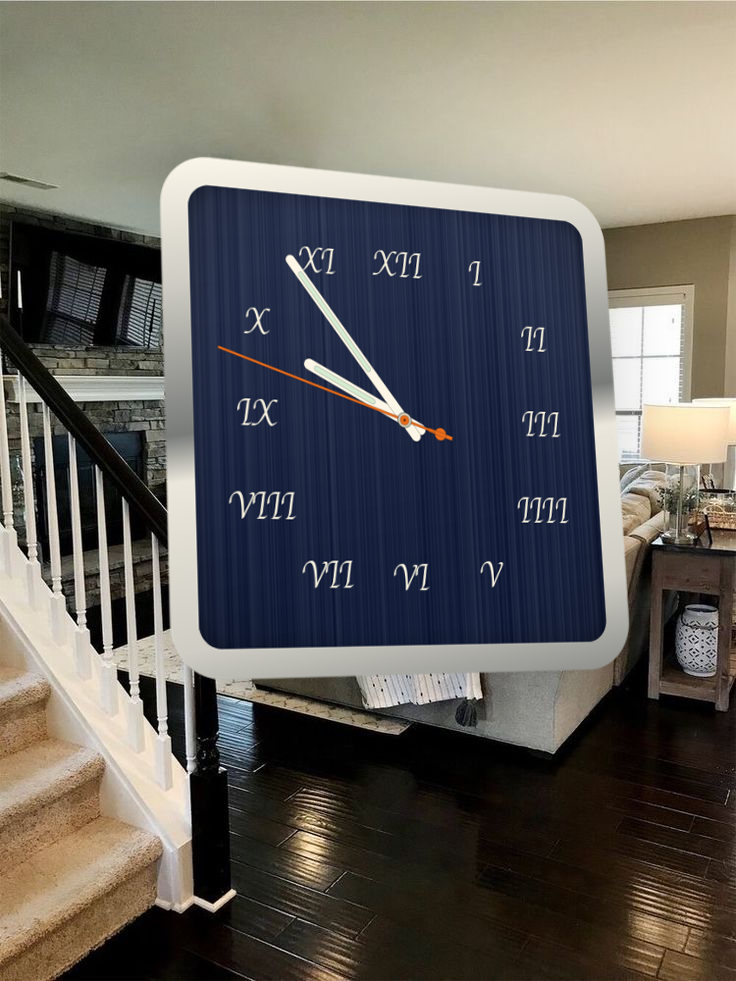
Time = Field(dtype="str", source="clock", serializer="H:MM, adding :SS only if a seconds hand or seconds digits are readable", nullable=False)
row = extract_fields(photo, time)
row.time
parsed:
9:53:48
